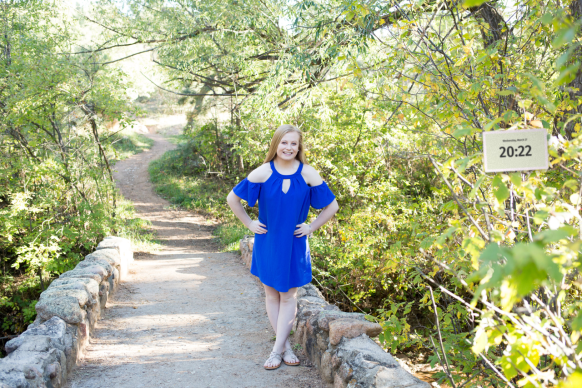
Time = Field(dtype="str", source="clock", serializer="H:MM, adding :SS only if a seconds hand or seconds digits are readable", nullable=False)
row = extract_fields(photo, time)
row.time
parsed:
20:22
